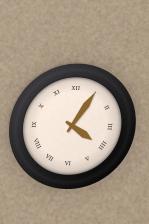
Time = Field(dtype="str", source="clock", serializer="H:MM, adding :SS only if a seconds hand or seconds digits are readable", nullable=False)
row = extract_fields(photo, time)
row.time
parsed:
4:05
